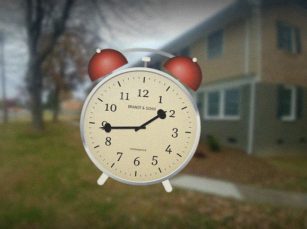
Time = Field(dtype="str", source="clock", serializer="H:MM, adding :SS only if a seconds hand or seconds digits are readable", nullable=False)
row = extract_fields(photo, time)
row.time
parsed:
1:44
